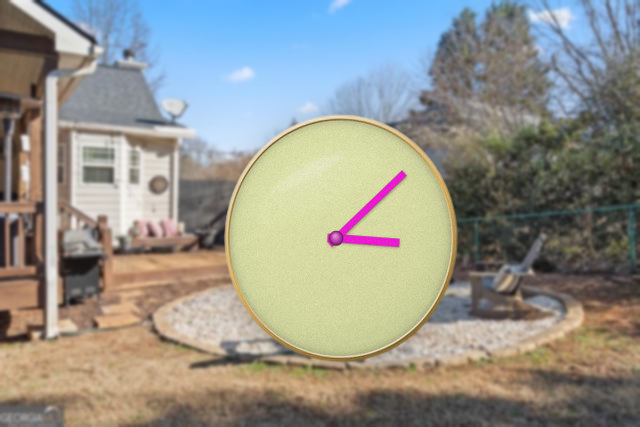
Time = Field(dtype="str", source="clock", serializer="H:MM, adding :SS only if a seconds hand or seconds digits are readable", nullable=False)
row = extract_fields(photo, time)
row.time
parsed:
3:08
